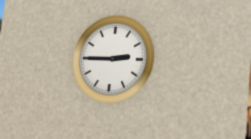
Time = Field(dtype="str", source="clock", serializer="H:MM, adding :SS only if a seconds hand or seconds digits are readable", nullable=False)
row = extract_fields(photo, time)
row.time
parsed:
2:45
